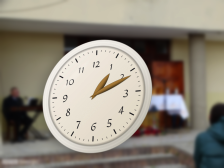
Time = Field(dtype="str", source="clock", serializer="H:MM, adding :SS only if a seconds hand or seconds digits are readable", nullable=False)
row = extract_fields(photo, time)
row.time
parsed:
1:11
